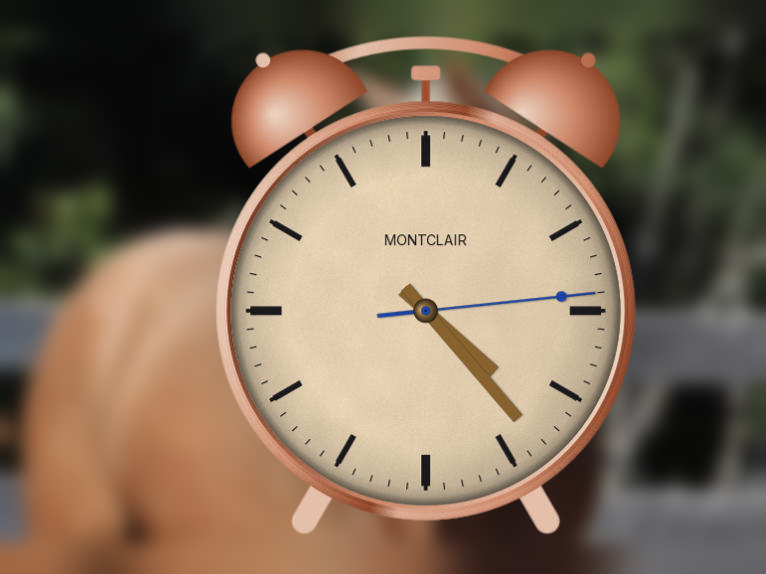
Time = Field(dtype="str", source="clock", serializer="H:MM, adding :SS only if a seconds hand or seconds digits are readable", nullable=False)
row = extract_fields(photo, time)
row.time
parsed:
4:23:14
